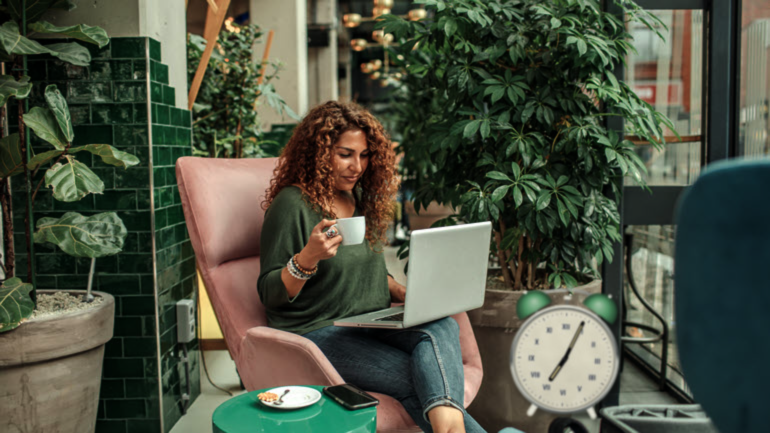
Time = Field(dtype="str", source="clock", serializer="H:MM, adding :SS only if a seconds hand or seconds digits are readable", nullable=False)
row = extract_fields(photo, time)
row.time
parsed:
7:04
